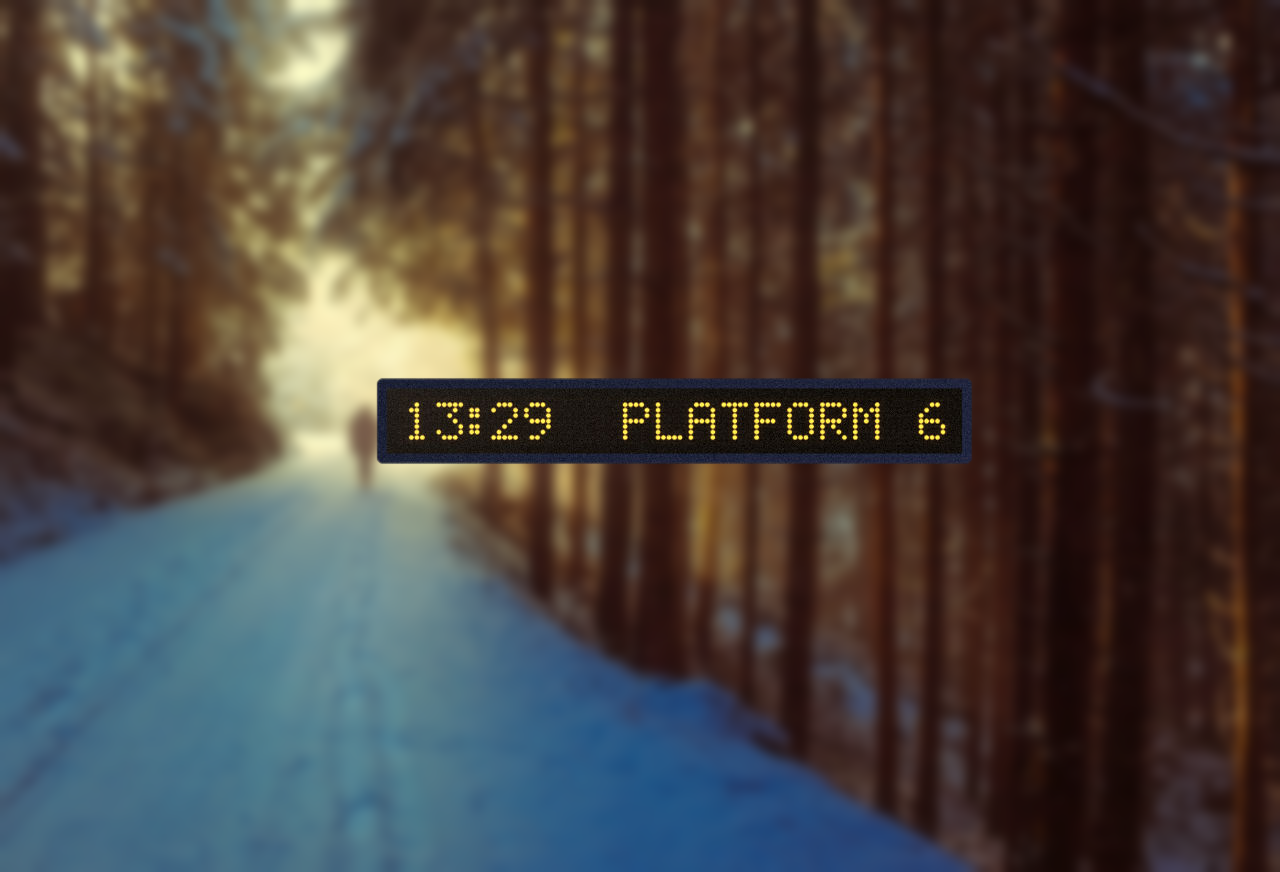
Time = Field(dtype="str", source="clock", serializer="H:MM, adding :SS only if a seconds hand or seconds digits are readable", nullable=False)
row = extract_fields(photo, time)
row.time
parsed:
13:29
